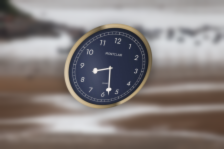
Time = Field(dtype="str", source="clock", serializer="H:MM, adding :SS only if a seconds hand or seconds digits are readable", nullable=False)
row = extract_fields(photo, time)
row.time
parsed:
8:28
